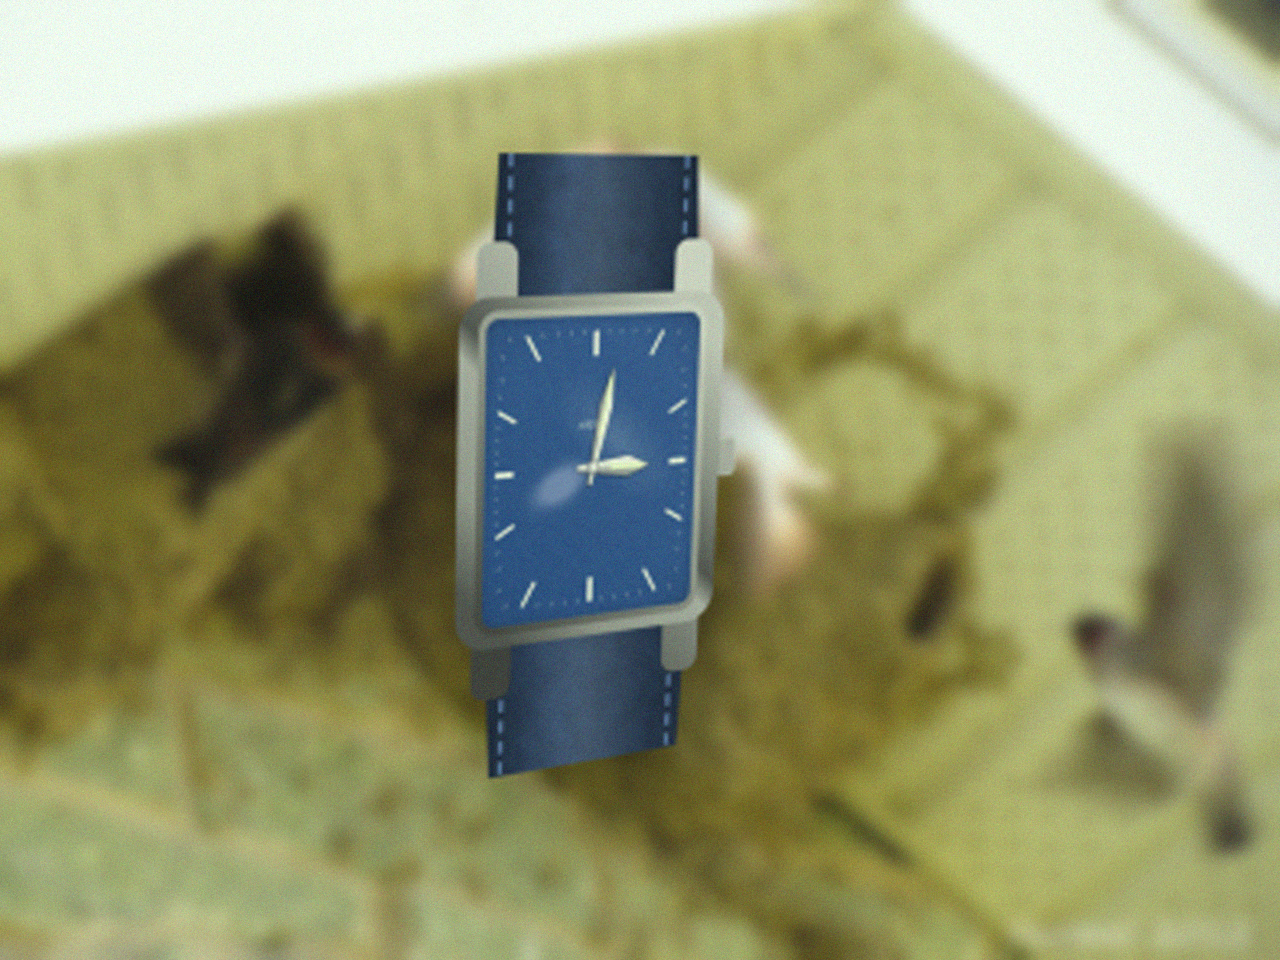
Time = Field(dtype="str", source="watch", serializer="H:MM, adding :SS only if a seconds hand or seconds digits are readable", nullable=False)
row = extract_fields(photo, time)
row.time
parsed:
3:02
